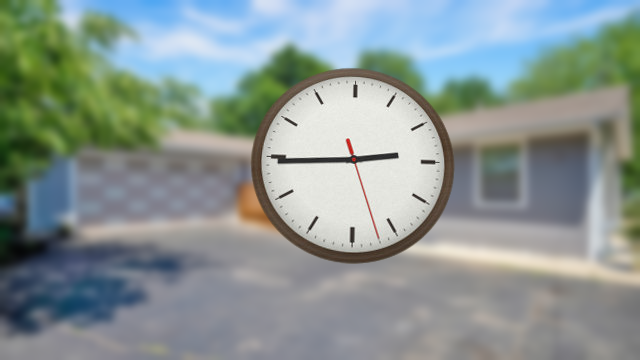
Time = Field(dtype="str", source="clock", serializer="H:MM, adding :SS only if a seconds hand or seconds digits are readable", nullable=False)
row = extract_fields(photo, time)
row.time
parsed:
2:44:27
